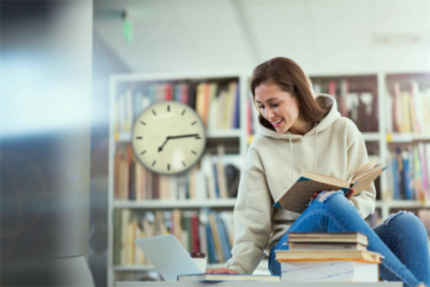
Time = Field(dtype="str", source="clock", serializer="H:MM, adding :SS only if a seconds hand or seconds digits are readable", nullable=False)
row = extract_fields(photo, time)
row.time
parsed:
7:14
